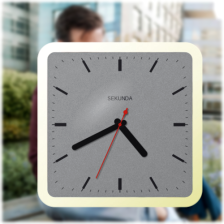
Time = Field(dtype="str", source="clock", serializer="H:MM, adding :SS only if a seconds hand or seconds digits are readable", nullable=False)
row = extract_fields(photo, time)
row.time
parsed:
4:40:34
